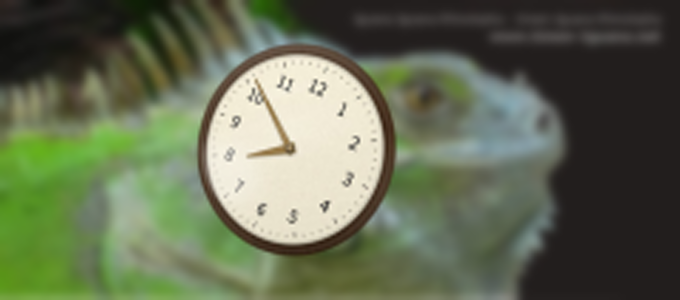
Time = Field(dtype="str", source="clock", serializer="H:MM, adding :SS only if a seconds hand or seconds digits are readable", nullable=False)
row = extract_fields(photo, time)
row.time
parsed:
7:51
